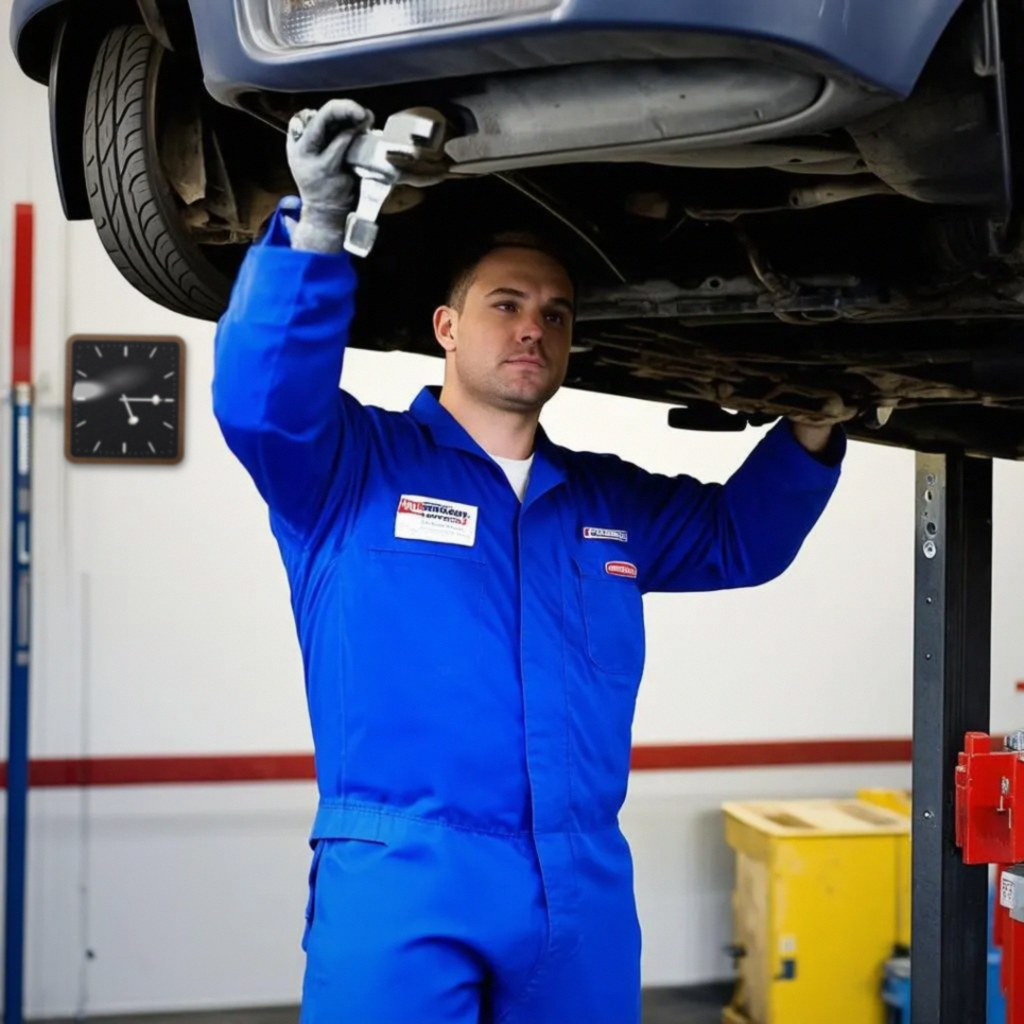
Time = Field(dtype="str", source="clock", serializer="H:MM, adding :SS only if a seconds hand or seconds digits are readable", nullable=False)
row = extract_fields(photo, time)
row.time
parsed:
5:15
